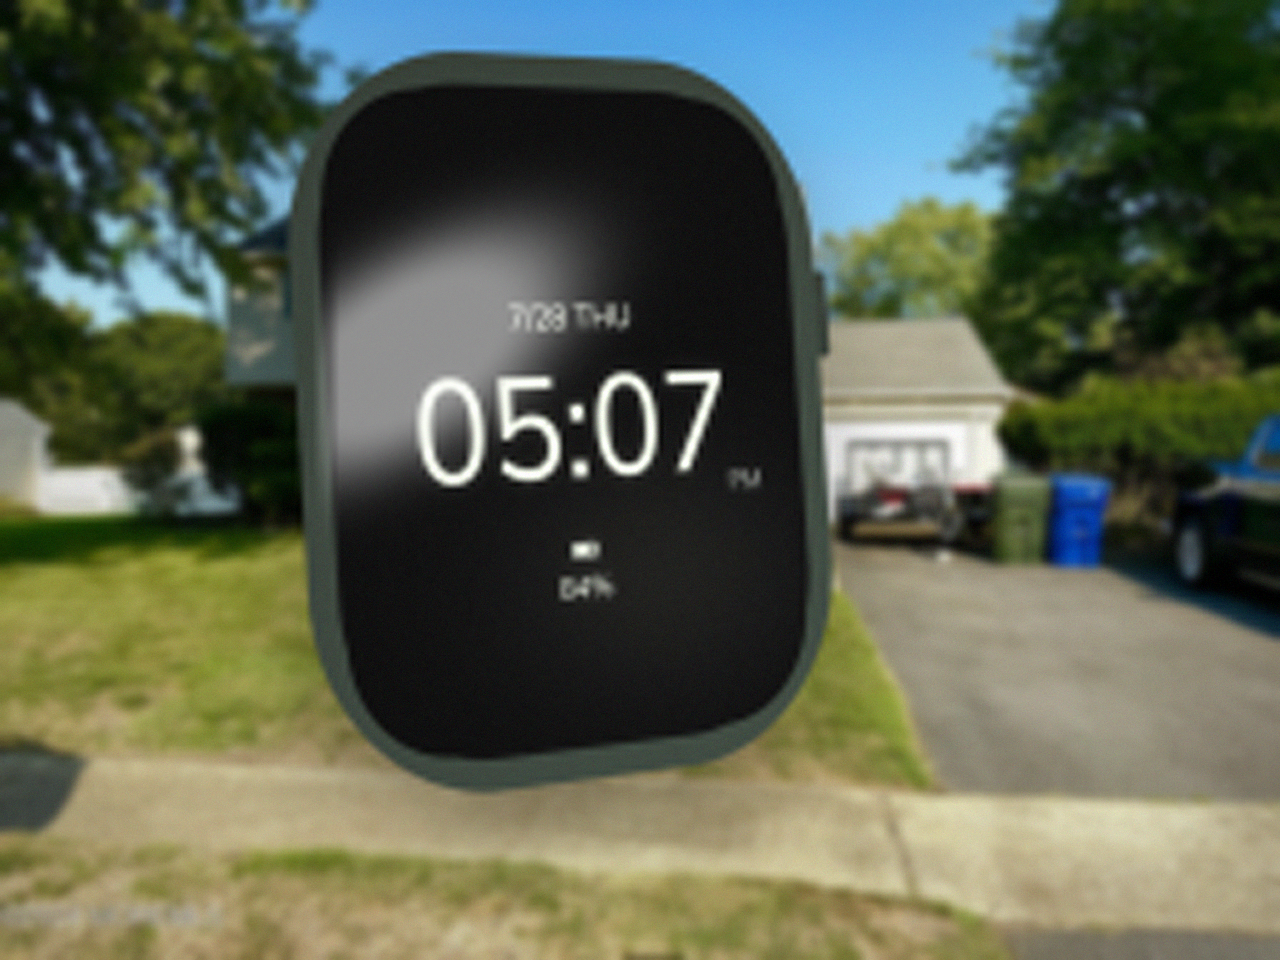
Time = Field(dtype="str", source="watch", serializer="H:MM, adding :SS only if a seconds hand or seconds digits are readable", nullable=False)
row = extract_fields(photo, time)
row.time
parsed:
5:07
